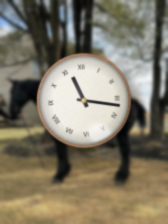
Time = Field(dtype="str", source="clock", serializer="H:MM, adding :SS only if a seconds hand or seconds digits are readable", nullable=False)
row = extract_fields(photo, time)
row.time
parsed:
11:17
